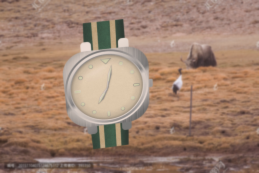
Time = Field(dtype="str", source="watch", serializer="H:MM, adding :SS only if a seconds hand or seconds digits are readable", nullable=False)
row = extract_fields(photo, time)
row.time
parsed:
7:02
